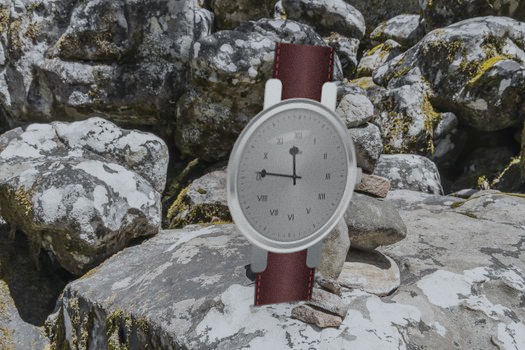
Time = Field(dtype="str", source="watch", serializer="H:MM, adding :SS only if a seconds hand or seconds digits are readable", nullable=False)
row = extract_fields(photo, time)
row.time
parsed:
11:46
